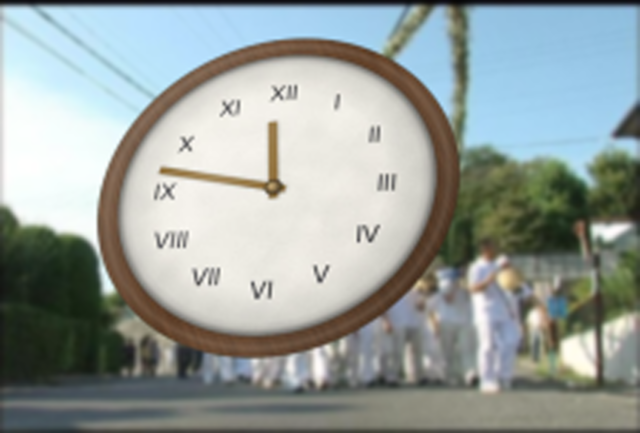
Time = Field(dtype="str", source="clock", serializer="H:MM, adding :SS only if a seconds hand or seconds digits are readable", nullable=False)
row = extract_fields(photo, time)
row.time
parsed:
11:47
